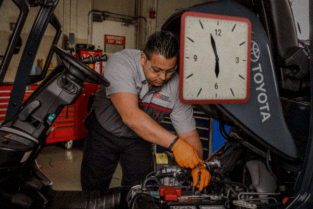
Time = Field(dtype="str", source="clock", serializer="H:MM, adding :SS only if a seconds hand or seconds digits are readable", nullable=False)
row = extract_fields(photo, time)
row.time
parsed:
5:57
